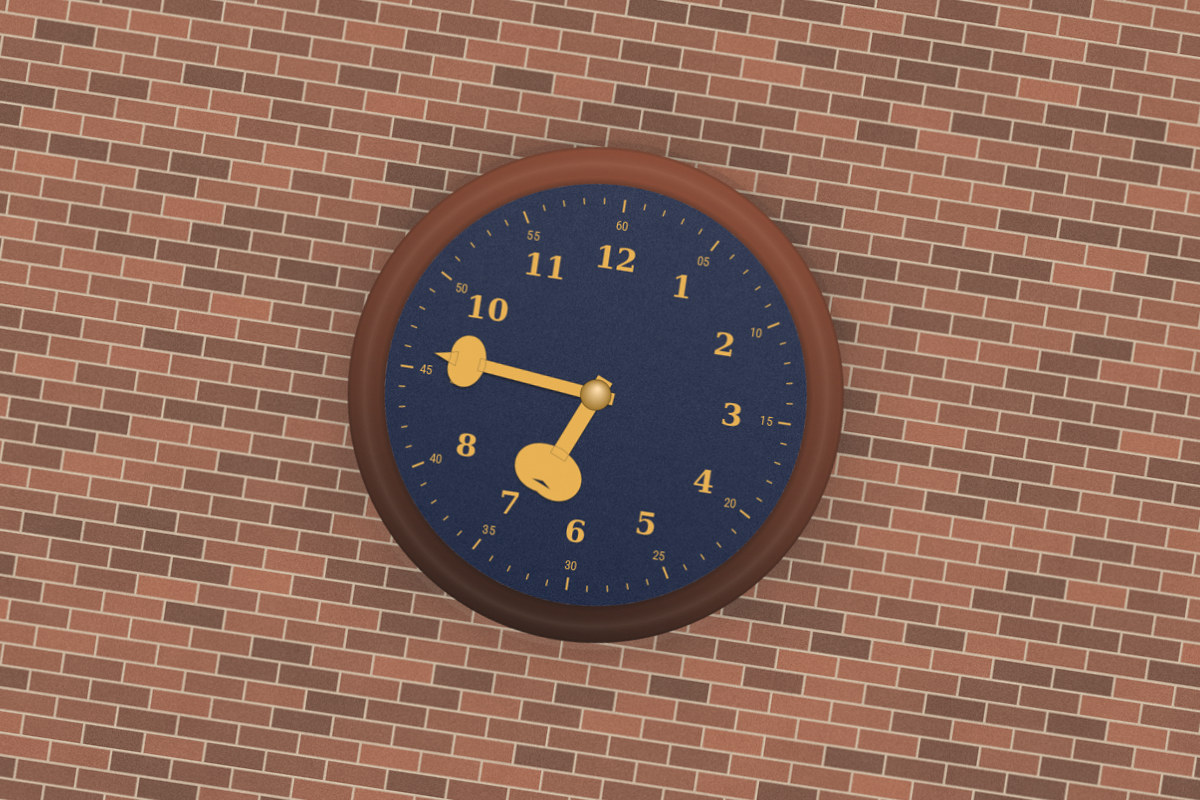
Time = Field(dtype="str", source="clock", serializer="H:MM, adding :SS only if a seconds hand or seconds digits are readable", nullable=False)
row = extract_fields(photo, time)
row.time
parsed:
6:46
